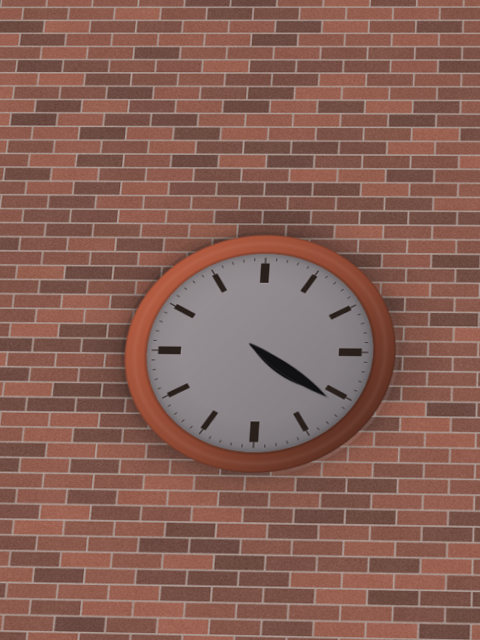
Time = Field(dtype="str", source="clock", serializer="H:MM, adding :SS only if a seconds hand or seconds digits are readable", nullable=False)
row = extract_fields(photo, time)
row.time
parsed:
4:21
